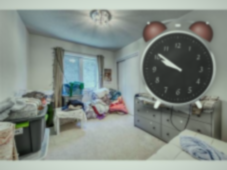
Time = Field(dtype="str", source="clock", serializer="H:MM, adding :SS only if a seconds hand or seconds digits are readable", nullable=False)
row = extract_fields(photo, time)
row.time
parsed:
9:51
